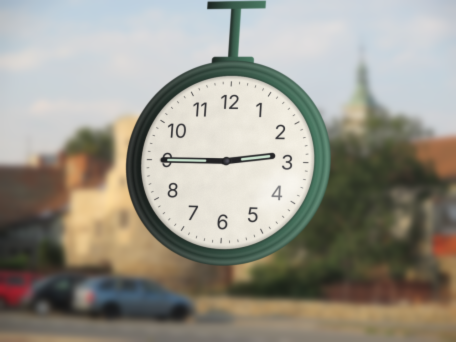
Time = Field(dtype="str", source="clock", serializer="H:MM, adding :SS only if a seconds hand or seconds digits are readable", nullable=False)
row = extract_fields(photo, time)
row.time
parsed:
2:45
